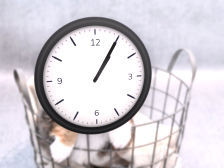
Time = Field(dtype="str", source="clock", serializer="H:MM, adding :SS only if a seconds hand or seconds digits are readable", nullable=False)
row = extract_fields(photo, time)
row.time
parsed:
1:05
